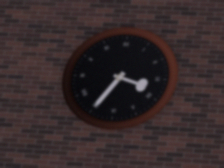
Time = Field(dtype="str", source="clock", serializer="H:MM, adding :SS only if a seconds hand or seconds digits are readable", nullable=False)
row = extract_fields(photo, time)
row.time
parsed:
3:35
